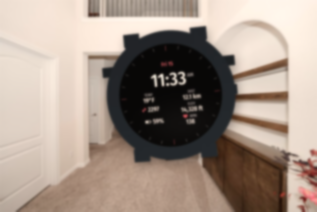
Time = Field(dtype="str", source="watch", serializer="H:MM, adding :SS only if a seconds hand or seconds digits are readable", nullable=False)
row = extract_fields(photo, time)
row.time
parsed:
11:33
